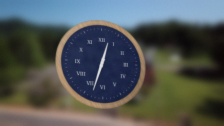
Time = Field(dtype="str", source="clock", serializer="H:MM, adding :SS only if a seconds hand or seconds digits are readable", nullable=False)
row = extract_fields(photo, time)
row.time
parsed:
12:33
